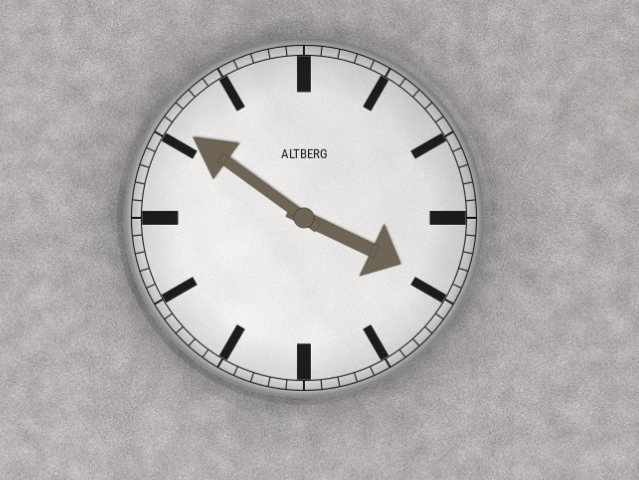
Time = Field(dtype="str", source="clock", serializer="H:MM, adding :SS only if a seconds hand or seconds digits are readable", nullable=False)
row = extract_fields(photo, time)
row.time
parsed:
3:51
